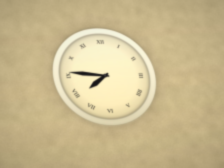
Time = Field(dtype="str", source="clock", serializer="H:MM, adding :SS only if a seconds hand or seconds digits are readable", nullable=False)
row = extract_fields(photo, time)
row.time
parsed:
7:46
